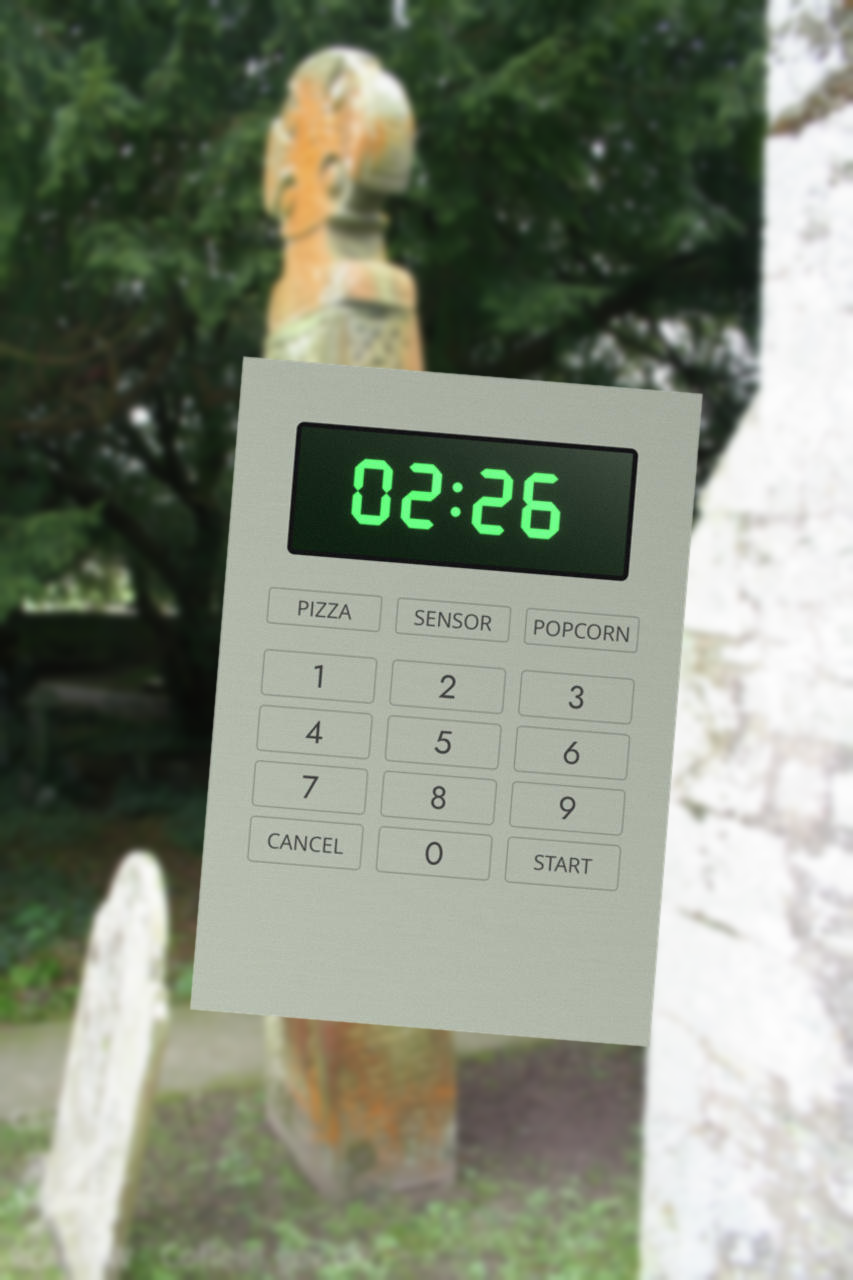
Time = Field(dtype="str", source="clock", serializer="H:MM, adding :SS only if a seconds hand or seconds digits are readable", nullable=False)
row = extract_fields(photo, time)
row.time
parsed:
2:26
